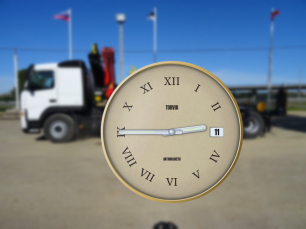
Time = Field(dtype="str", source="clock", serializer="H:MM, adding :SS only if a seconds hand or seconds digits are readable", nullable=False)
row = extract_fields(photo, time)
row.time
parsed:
2:45
